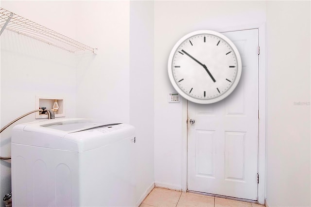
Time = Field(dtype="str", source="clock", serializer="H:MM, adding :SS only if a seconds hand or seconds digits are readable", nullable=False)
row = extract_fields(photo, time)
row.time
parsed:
4:51
